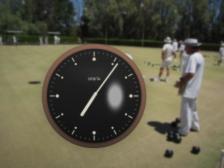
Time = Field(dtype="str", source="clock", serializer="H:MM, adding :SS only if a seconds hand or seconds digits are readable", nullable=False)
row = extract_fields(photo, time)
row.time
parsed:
7:06
